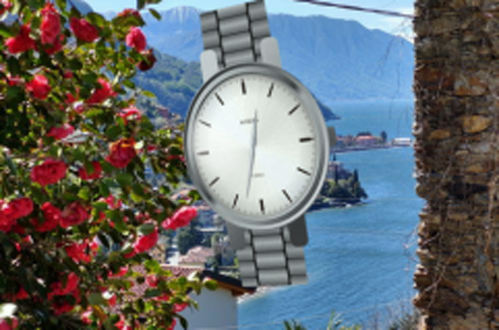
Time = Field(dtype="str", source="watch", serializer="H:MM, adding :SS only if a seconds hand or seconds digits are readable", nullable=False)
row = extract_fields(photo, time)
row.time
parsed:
12:33
